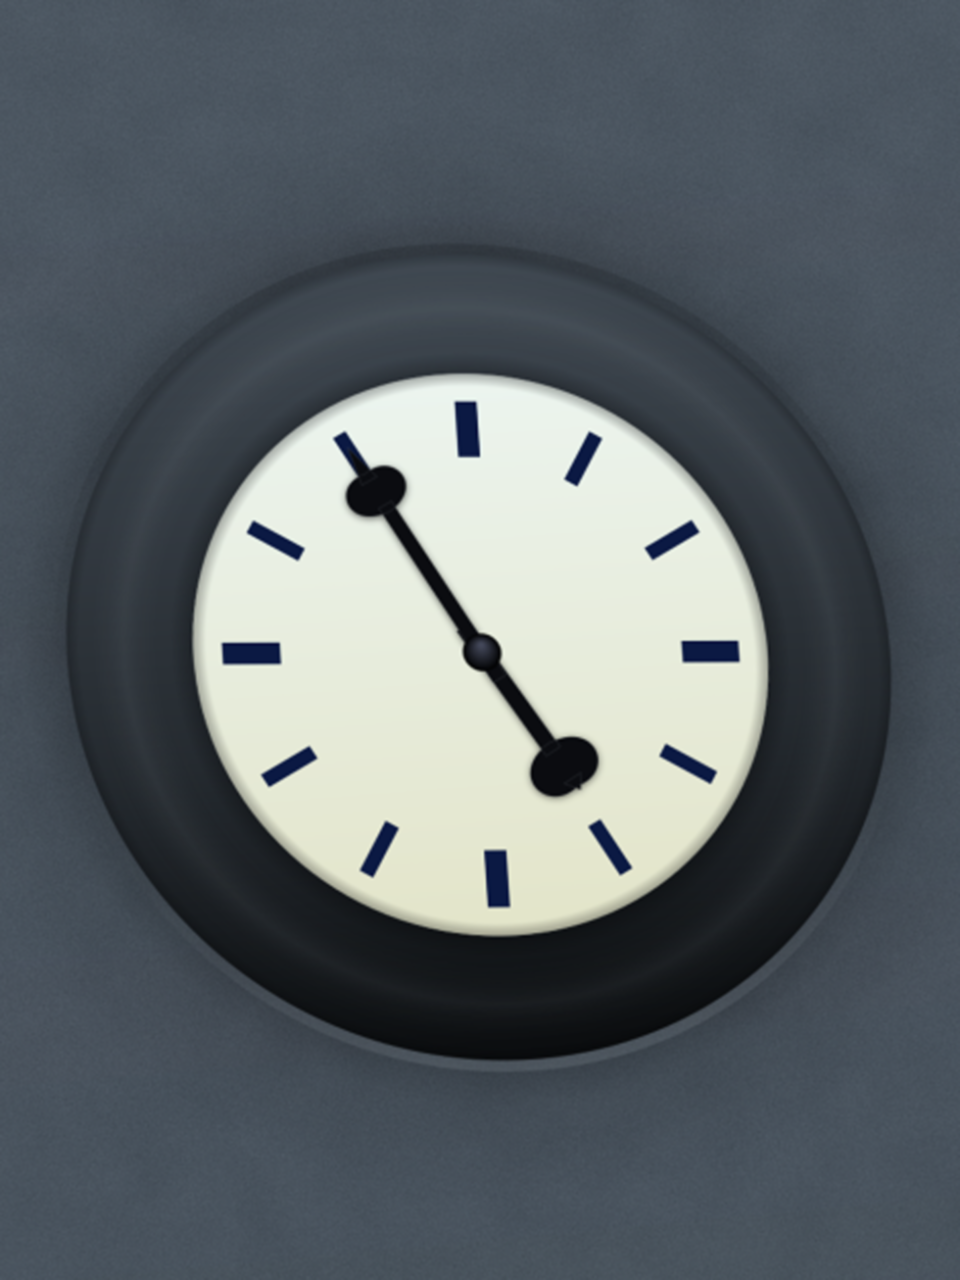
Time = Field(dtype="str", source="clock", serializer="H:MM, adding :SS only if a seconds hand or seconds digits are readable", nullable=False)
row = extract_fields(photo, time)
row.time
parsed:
4:55
